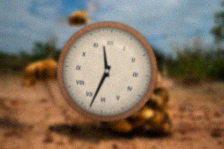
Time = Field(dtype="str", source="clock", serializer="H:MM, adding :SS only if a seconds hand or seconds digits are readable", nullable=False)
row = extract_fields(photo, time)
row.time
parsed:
11:33
